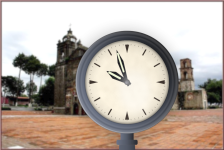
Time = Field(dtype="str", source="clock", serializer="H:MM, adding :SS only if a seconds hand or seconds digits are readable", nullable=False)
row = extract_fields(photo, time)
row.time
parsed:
9:57
